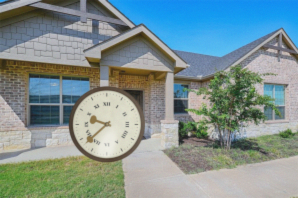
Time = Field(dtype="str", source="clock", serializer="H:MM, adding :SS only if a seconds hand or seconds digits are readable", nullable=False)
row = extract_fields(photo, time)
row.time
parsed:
9:38
